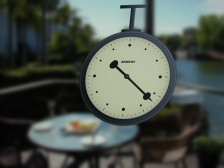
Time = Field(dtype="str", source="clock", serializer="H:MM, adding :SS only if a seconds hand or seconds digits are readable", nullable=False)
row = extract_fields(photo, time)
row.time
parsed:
10:22
